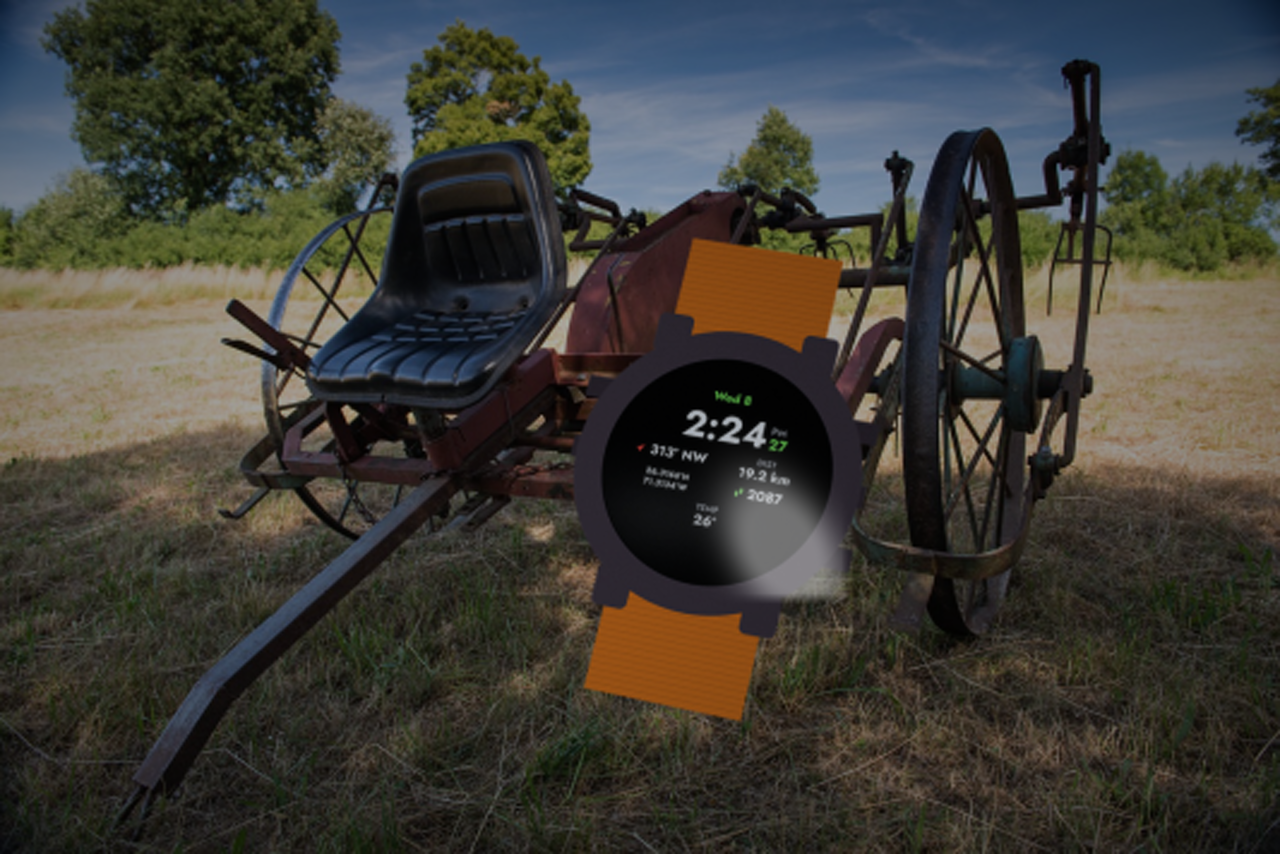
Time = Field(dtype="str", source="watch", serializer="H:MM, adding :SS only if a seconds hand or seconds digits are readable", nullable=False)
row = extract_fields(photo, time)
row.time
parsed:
2:24
